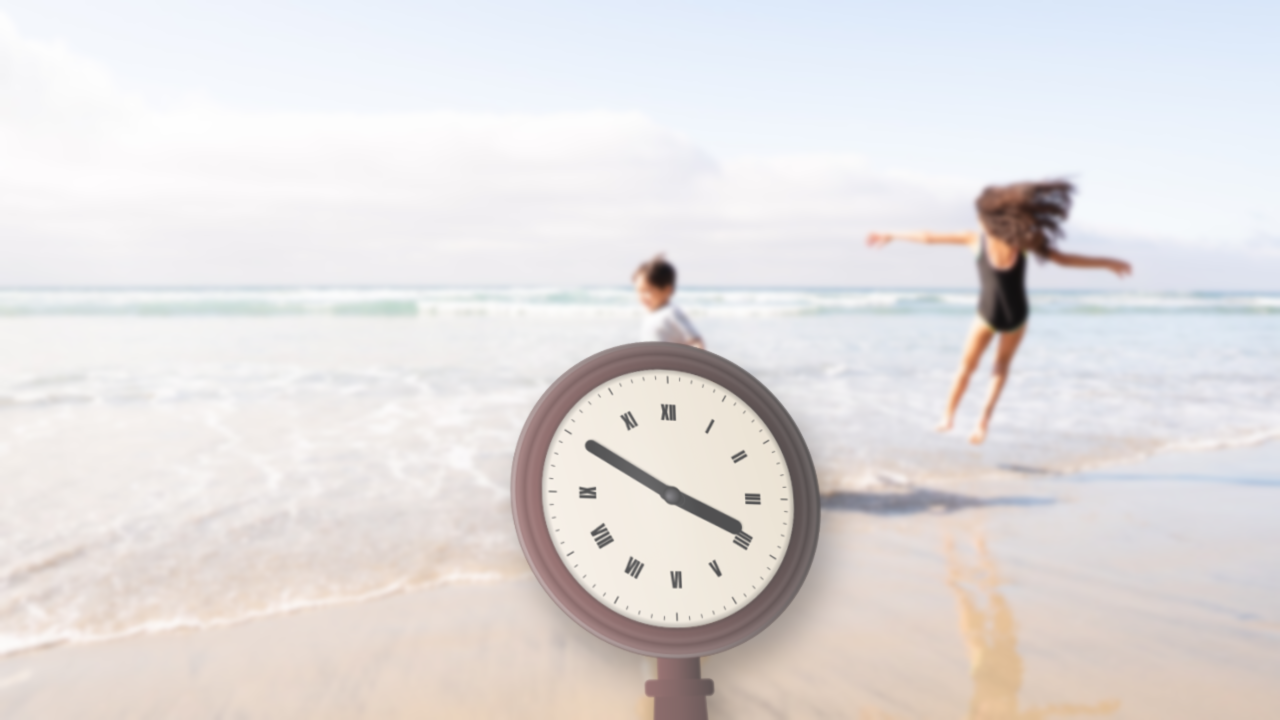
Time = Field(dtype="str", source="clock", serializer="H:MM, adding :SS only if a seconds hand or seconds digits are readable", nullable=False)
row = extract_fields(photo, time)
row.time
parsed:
3:50
